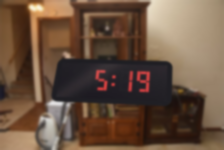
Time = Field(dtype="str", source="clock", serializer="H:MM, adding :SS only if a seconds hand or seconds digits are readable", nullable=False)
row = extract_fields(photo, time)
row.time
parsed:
5:19
